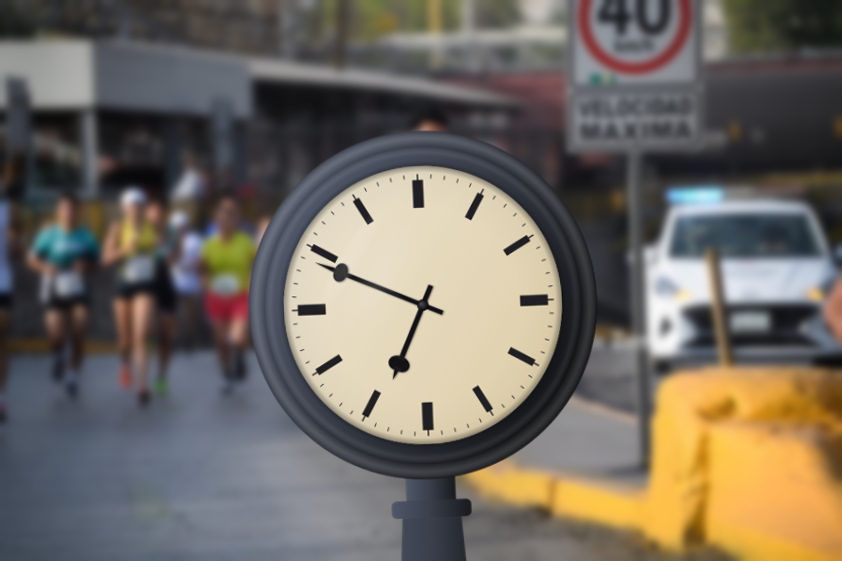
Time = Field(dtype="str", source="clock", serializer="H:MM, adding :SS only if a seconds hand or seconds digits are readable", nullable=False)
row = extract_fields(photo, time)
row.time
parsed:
6:49
